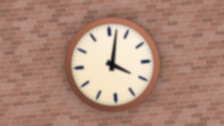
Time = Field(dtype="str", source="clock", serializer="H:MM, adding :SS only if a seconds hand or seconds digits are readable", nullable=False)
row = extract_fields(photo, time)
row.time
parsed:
4:02
